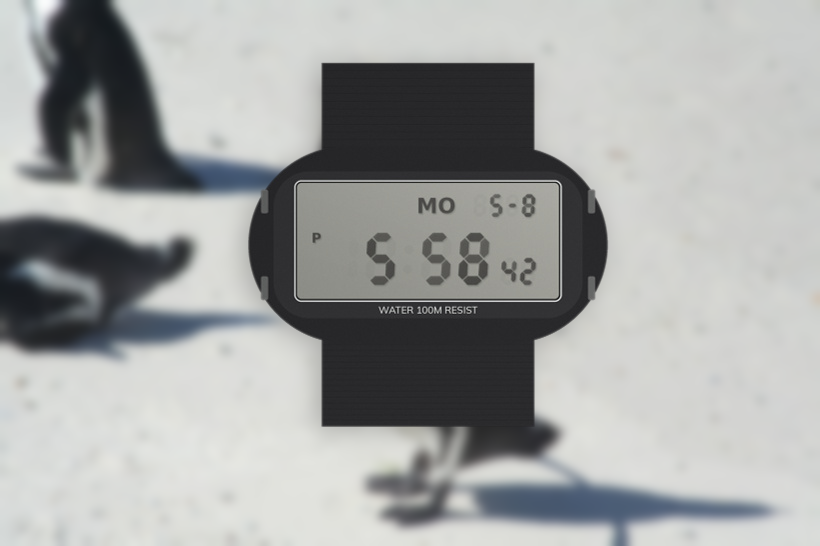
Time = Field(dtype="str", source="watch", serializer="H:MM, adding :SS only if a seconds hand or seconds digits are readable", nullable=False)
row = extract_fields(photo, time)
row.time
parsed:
5:58:42
